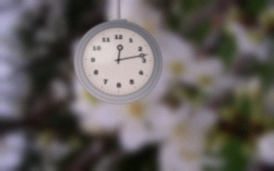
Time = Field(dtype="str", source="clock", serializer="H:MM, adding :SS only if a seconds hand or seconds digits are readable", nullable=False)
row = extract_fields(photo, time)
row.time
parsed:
12:13
